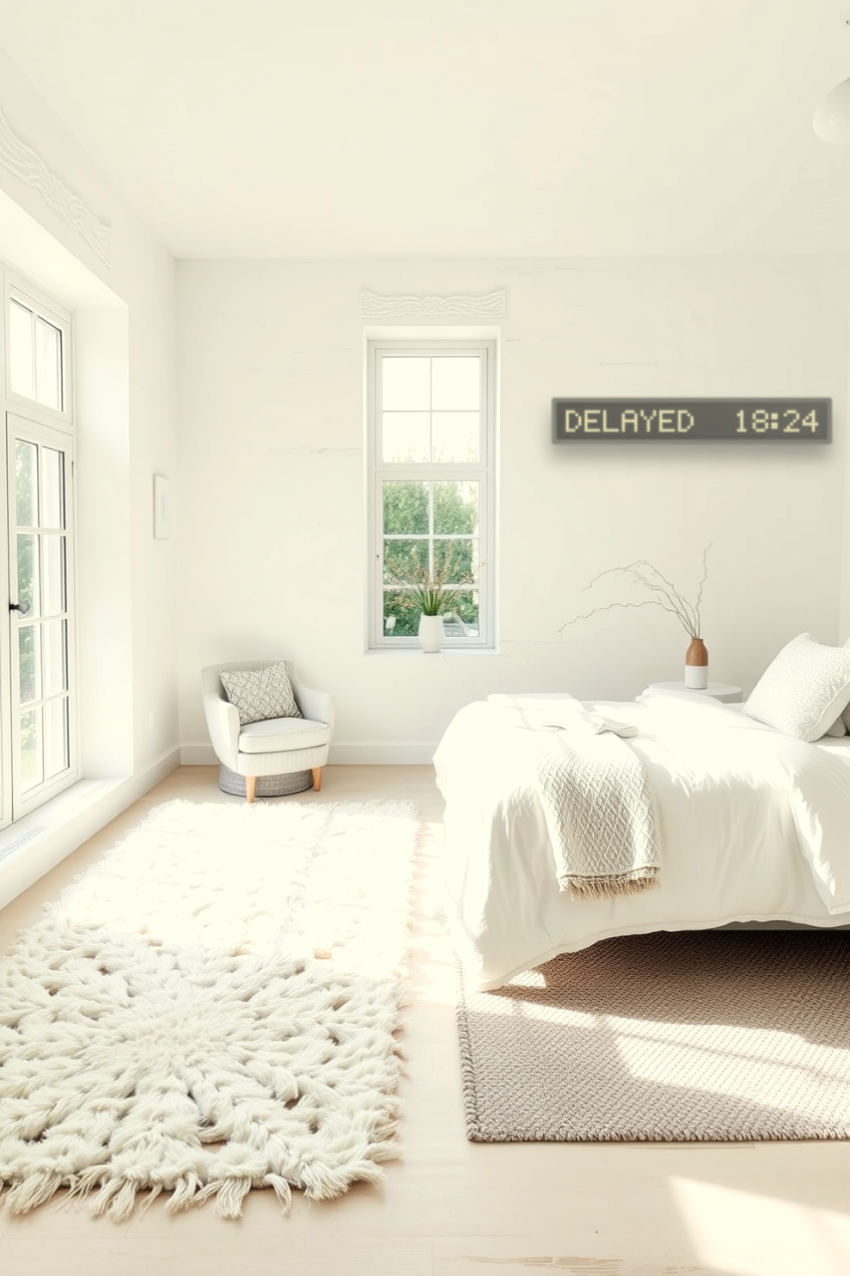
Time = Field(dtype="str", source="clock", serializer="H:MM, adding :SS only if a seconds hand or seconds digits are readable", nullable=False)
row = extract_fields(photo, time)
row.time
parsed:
18:24
